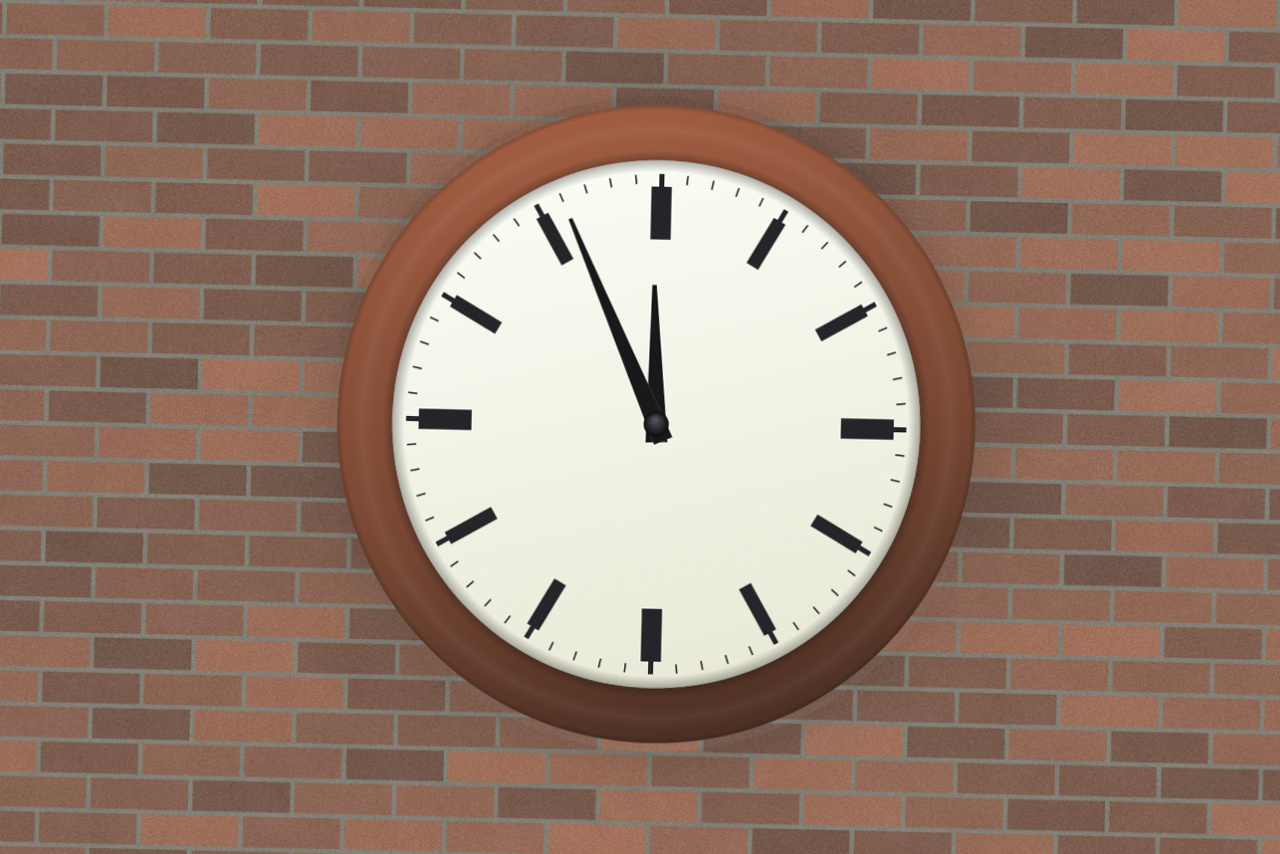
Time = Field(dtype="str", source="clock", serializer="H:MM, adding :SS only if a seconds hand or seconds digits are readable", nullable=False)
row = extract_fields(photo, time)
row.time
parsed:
11:56
